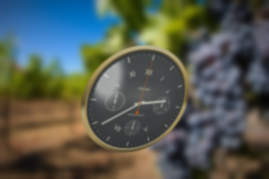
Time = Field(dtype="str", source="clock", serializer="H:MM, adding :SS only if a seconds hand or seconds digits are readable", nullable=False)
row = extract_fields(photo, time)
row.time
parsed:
2:39
